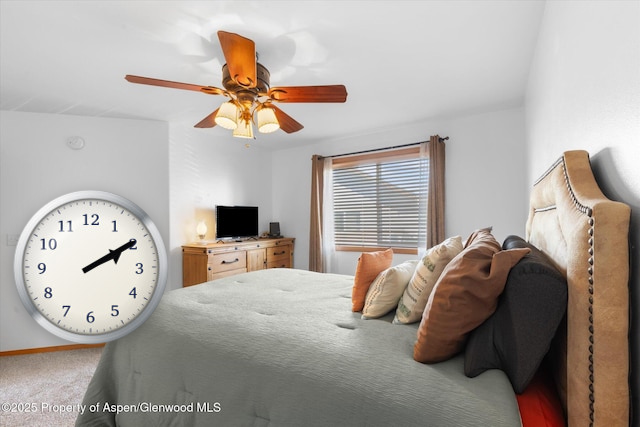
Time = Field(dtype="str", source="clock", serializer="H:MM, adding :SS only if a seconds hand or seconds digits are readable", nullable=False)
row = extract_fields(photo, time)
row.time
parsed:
2:10
